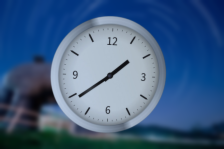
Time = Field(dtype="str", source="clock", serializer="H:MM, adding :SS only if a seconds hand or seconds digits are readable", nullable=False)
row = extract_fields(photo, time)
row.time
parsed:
1:39
